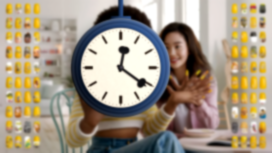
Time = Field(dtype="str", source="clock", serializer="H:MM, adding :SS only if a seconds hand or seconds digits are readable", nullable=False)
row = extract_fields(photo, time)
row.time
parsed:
12:21
